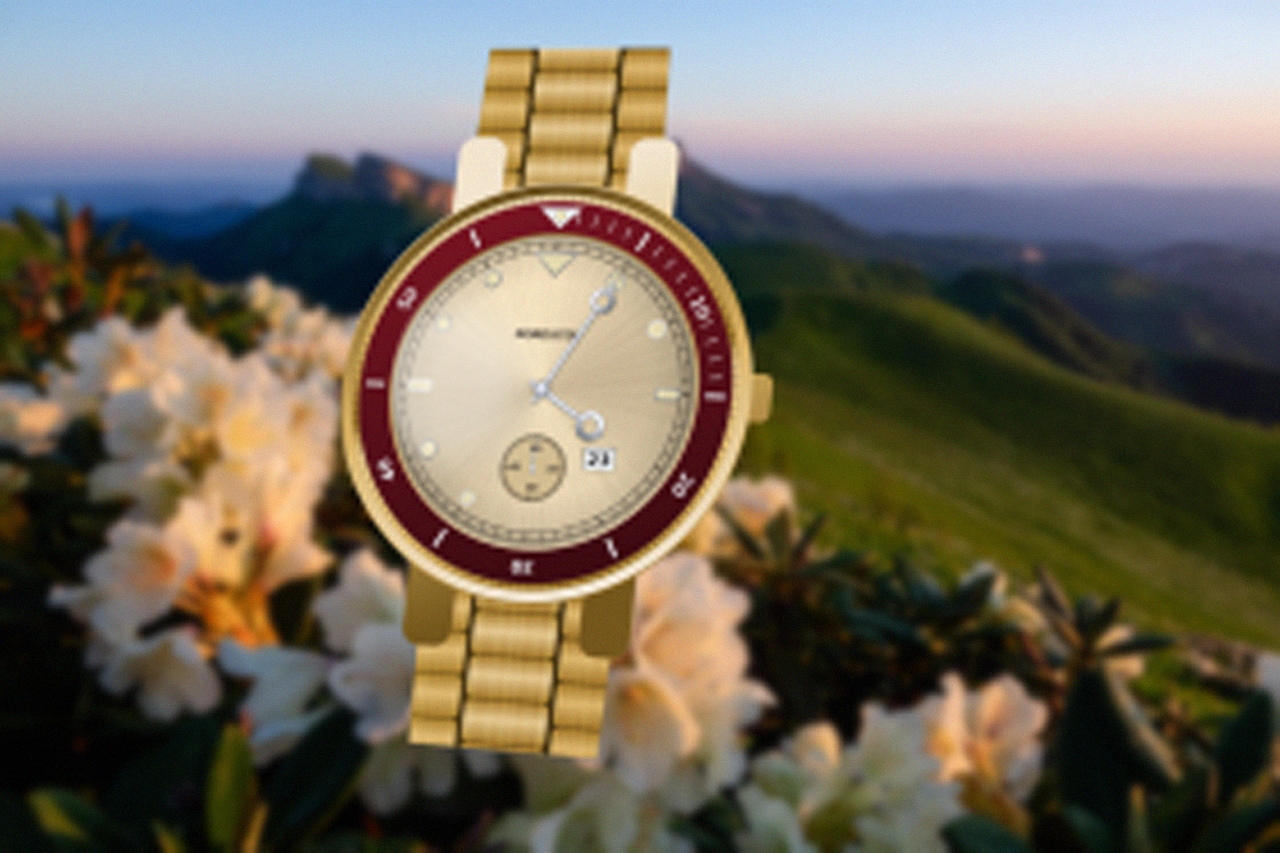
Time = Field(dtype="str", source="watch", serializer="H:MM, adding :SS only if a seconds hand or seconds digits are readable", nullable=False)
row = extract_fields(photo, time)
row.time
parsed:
4:05
